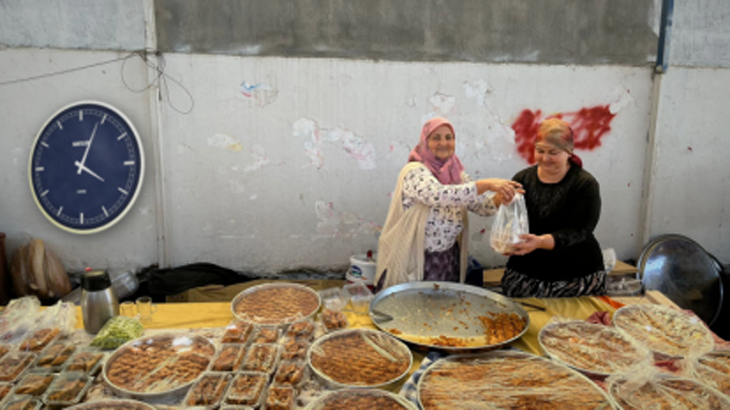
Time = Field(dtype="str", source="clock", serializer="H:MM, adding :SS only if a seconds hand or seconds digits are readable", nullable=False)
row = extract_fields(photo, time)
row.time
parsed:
4:04
